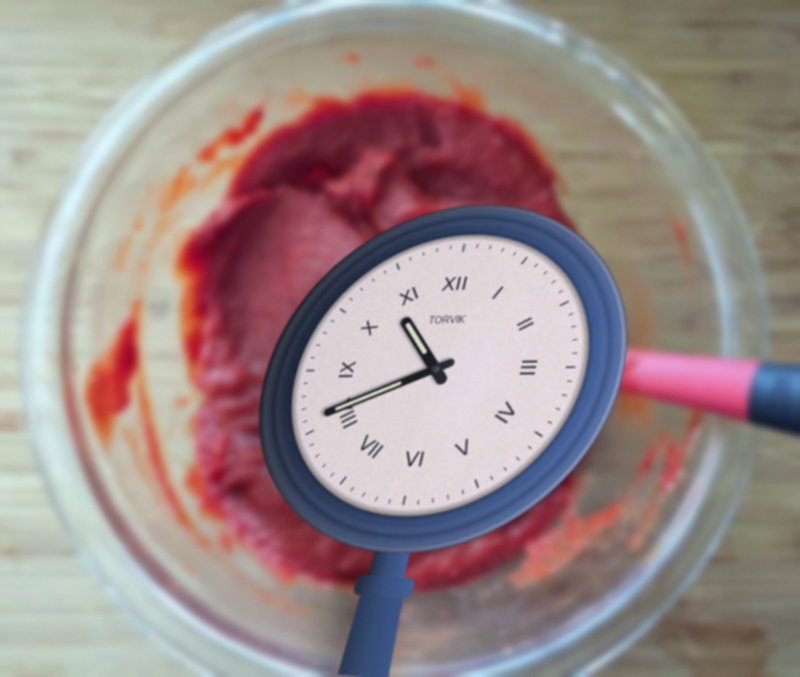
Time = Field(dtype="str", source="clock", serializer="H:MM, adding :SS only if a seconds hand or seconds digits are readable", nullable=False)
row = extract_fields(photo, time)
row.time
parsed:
10:41
